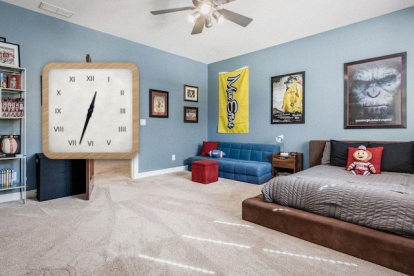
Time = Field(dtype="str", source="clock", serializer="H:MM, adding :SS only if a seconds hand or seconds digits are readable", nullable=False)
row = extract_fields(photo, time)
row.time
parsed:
12:33
